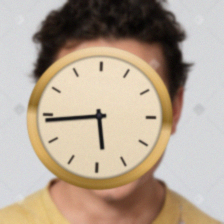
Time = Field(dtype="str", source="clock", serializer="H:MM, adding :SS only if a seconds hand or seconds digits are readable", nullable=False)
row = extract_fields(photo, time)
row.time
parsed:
5:44
